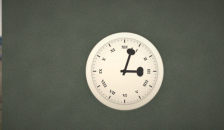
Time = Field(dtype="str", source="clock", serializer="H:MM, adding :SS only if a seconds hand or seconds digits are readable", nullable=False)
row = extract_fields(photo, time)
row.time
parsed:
3:03
